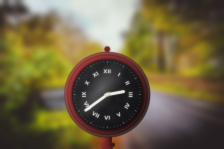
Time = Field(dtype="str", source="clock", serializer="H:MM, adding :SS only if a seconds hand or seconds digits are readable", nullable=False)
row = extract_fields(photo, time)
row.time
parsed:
2:39
